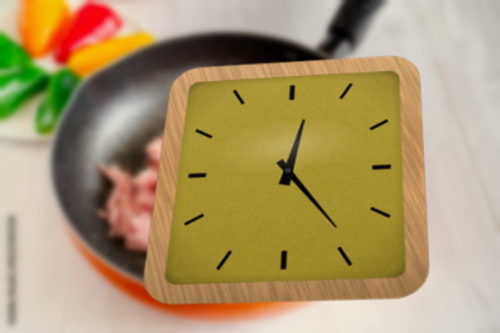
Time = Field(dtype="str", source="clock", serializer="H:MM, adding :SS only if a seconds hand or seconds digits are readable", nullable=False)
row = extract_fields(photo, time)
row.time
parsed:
12:24
